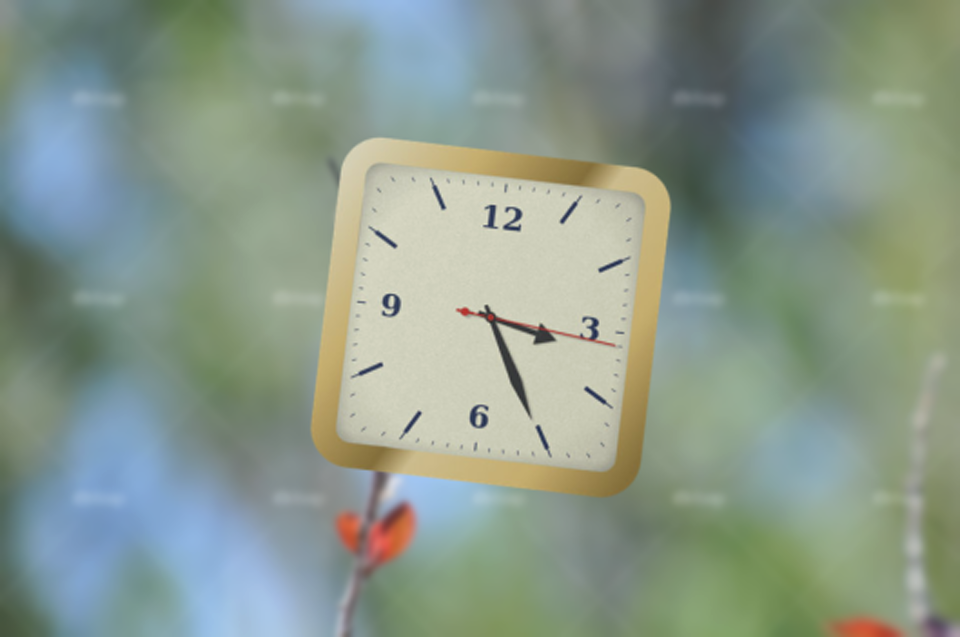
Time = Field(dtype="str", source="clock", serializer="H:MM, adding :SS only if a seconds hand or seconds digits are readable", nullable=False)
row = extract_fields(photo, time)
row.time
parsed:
3:25:16
